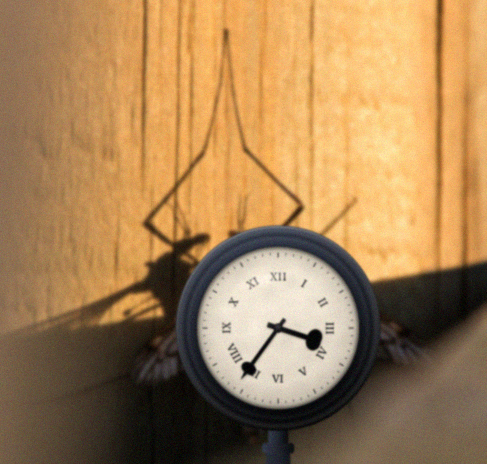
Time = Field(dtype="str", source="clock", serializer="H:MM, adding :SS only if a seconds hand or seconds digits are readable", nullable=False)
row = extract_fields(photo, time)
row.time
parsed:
3:36
